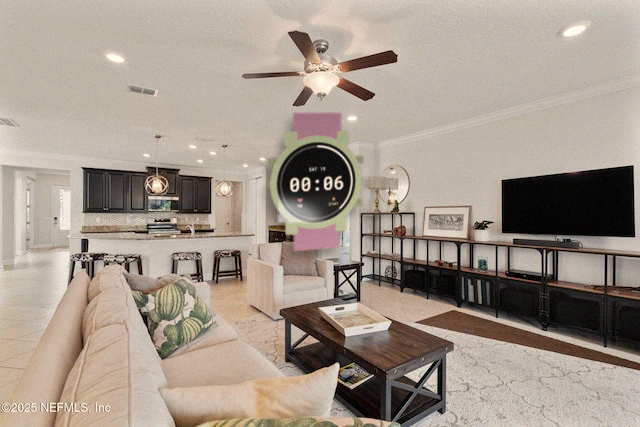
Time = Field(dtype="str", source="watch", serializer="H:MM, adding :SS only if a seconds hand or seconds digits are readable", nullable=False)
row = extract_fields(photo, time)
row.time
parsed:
0:06
